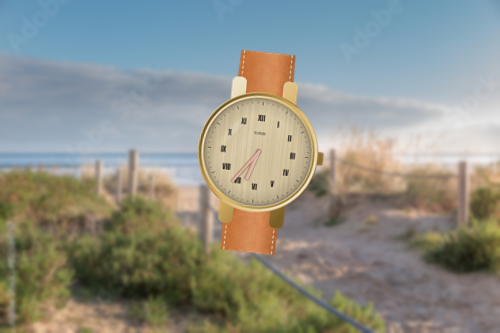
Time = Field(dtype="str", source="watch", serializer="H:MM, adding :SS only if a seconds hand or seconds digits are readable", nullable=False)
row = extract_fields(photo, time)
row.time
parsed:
6:36
